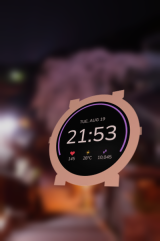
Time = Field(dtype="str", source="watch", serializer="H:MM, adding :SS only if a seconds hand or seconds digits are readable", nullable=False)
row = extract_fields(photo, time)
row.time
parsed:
21:53
